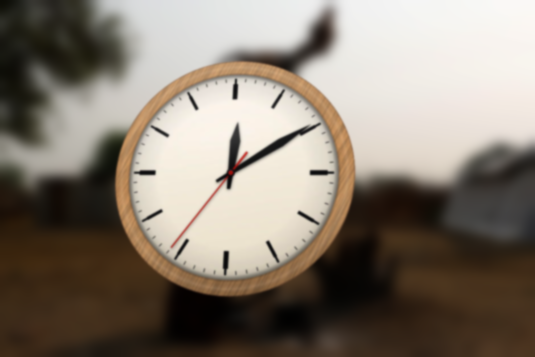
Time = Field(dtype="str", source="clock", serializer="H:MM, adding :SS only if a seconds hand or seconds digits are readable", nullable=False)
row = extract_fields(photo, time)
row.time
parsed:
12:09:36
